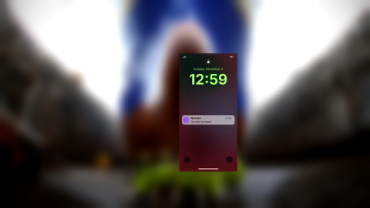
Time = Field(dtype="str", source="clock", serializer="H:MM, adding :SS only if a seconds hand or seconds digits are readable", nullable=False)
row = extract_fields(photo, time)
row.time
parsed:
12:59
